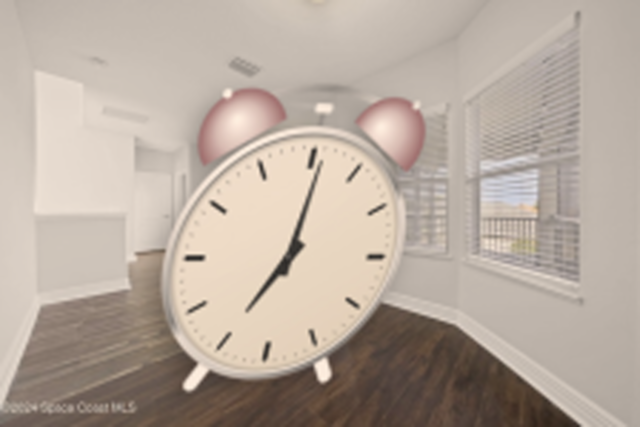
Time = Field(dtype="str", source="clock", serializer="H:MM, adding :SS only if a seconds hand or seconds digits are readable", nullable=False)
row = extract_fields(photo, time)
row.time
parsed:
7:01
